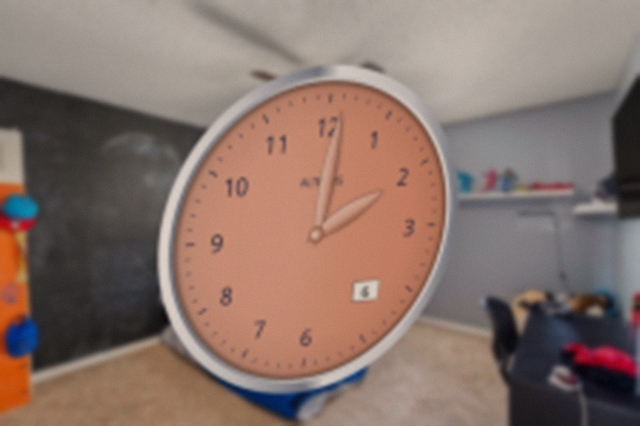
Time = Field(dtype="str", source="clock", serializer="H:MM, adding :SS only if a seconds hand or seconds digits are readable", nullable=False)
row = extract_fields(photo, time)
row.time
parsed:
2:01
